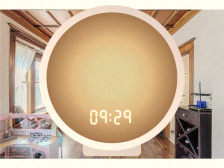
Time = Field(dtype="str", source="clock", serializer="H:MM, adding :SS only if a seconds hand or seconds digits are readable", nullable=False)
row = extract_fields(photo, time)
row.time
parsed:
9:29
